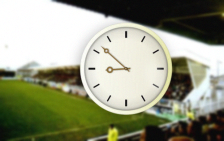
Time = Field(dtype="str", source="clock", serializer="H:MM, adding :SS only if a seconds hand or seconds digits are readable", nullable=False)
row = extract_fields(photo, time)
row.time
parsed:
8:52
